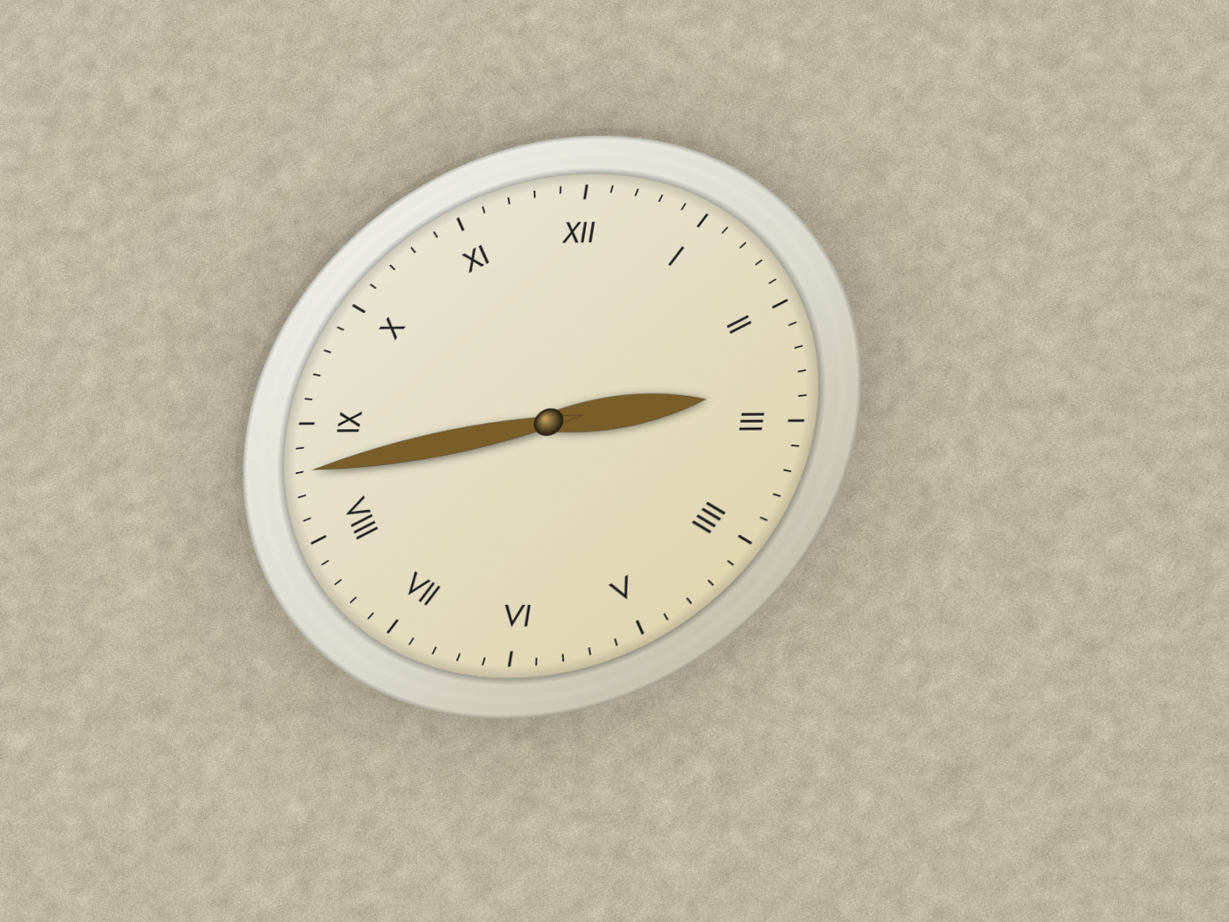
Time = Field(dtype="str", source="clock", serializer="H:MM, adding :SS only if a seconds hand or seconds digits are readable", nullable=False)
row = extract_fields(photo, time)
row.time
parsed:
2:43
